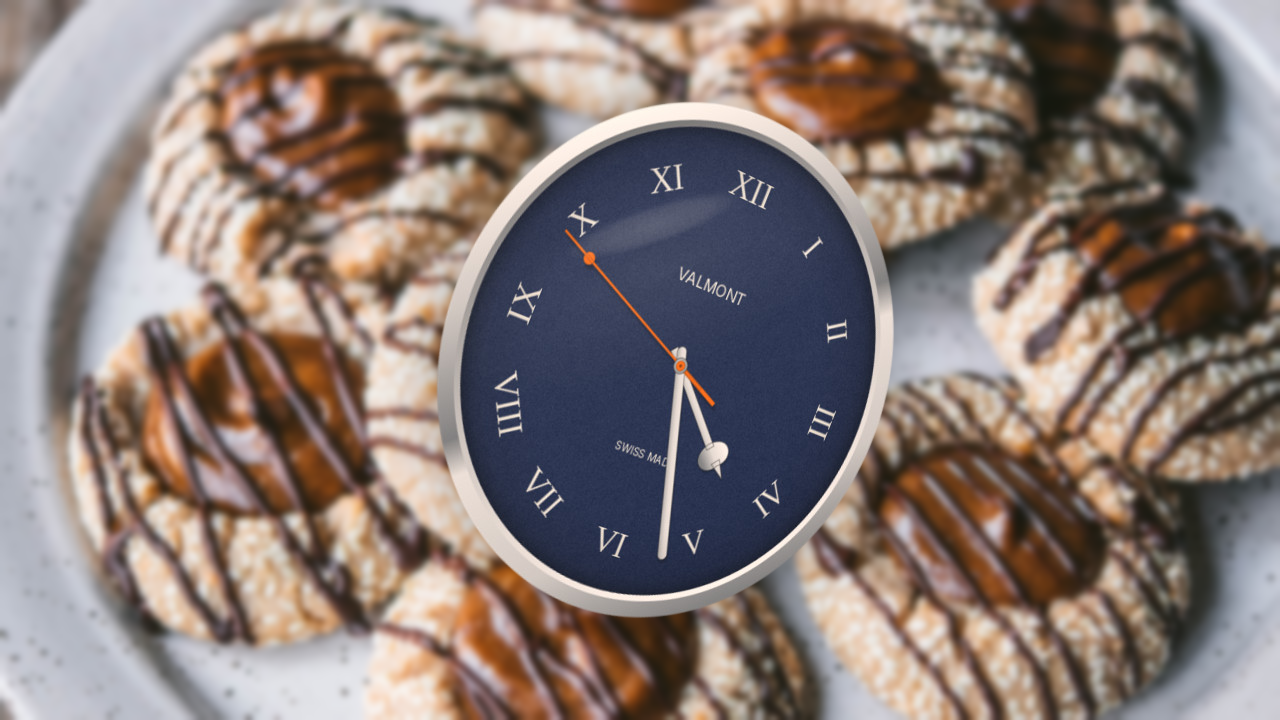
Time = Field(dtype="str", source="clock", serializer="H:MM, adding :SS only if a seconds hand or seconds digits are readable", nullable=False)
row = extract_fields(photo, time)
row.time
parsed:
4:26:49
